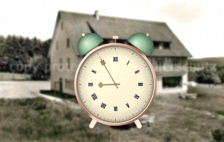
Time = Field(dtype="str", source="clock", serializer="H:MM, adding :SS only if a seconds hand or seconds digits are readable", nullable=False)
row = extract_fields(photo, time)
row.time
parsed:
8:55
